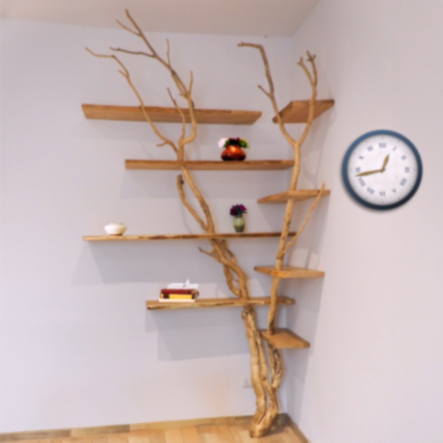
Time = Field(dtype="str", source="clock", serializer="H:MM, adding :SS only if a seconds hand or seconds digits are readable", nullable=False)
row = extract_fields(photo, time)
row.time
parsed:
12:43
